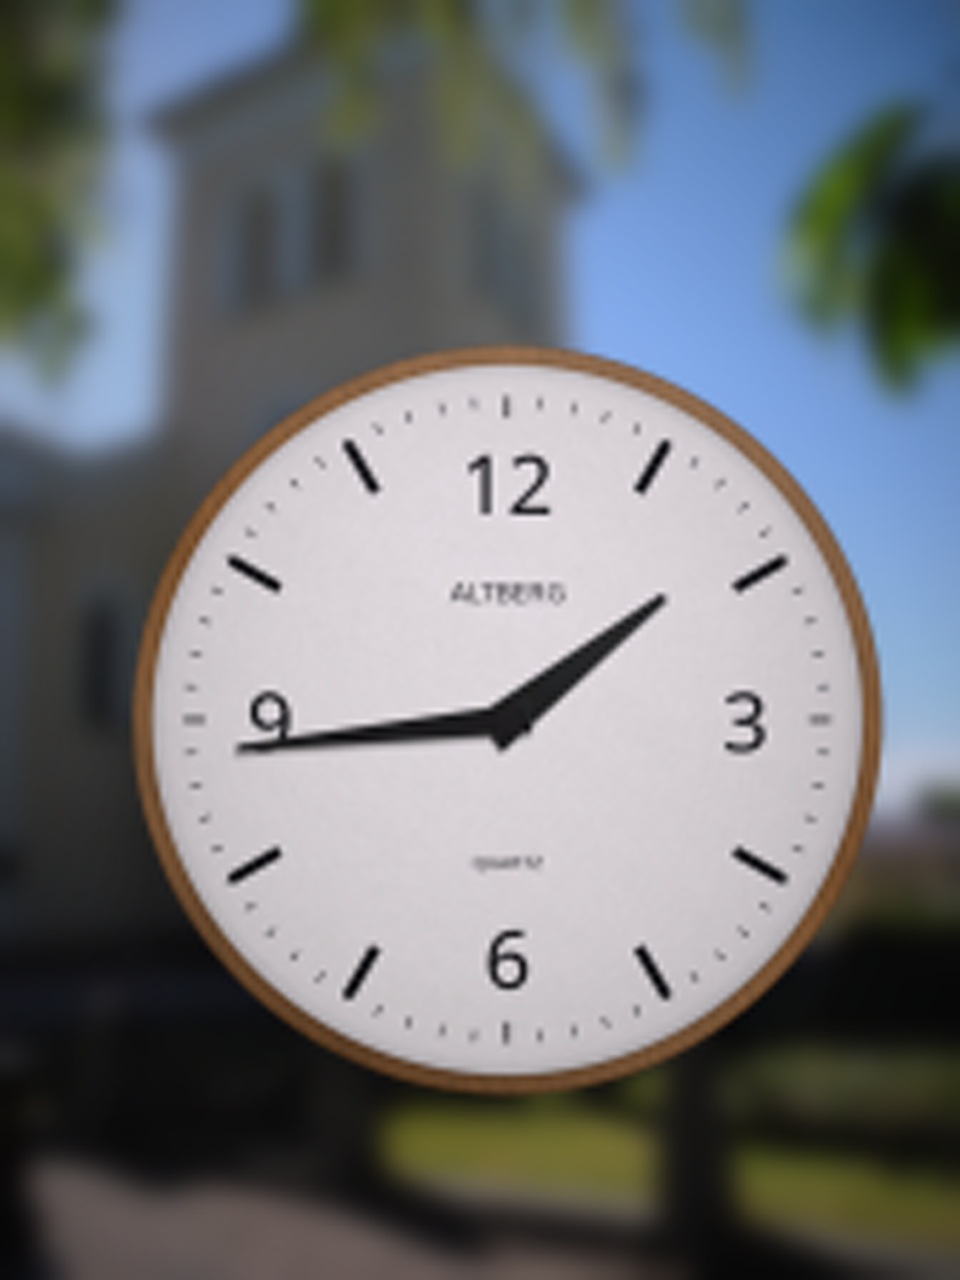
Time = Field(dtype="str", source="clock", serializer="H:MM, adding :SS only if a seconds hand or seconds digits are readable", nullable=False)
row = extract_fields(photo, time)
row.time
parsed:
1:44
